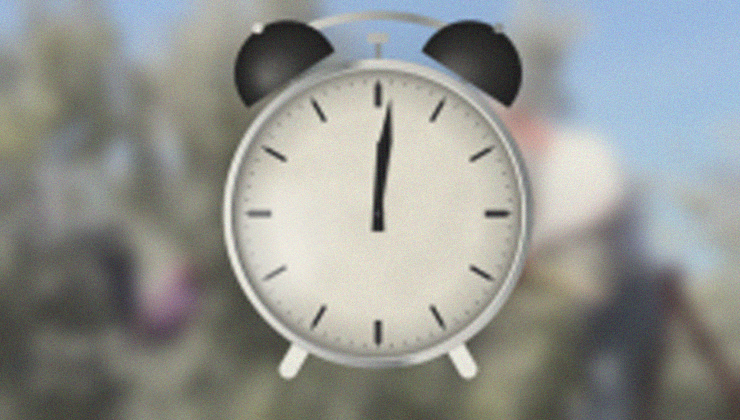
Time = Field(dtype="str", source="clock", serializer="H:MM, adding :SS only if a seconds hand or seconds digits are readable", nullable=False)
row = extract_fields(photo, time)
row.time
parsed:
12:01
